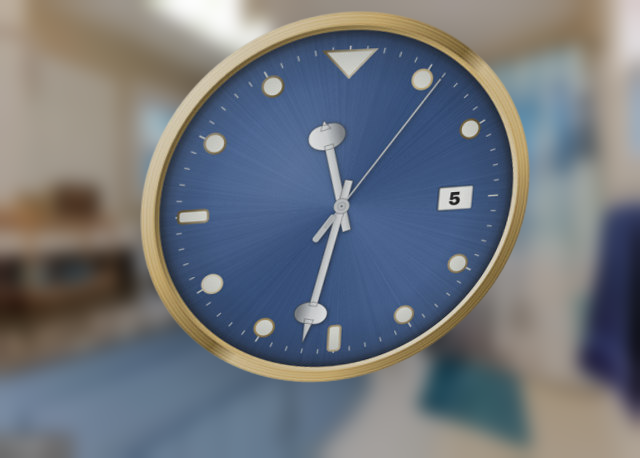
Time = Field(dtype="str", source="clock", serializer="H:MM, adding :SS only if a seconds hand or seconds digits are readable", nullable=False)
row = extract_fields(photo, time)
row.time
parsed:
11:32:06
